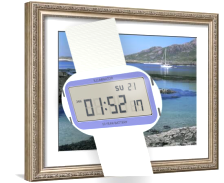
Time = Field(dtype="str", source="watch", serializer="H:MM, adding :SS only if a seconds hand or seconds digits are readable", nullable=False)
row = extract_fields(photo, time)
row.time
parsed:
1:52:17
